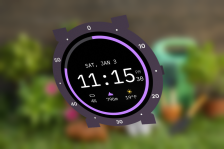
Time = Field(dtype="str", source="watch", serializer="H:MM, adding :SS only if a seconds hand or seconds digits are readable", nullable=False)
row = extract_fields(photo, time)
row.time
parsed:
11:15
